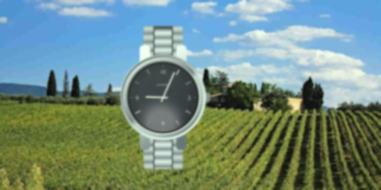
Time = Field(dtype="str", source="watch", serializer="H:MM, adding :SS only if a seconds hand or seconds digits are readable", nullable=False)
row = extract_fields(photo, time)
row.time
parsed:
9:04
